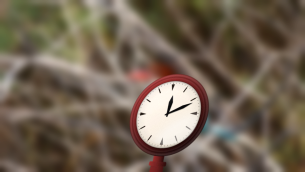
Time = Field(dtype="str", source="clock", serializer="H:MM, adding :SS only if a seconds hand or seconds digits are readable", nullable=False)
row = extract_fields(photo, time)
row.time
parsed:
12:11
